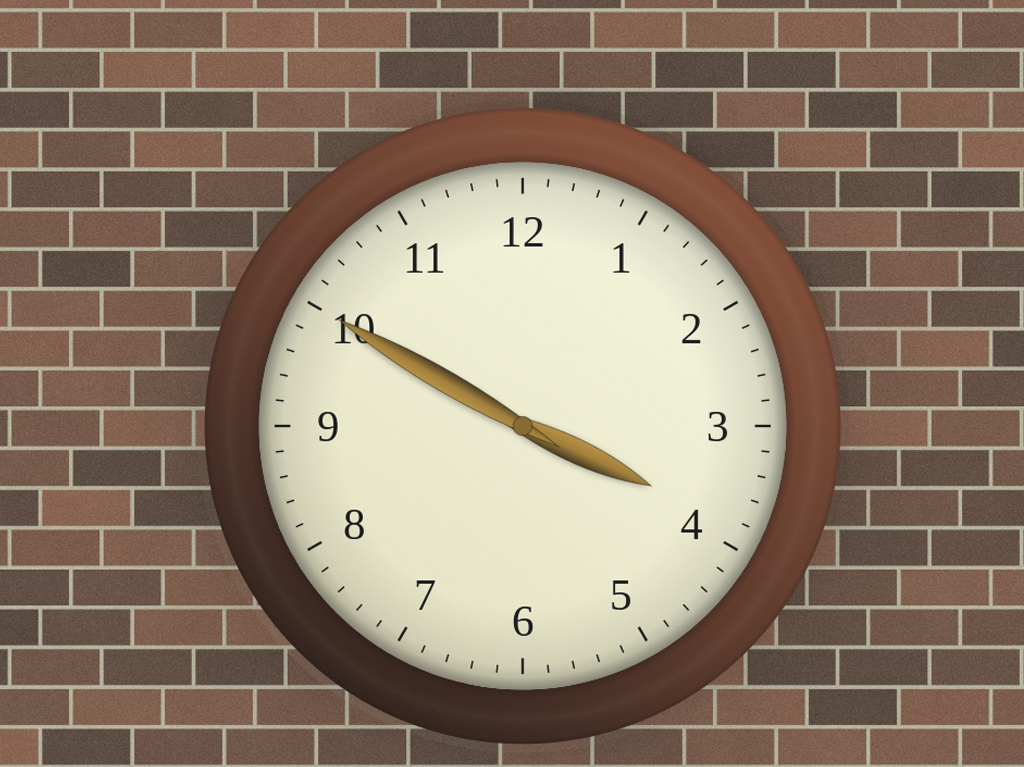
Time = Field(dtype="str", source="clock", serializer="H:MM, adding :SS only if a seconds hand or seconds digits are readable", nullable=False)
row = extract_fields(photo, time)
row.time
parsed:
3:50
